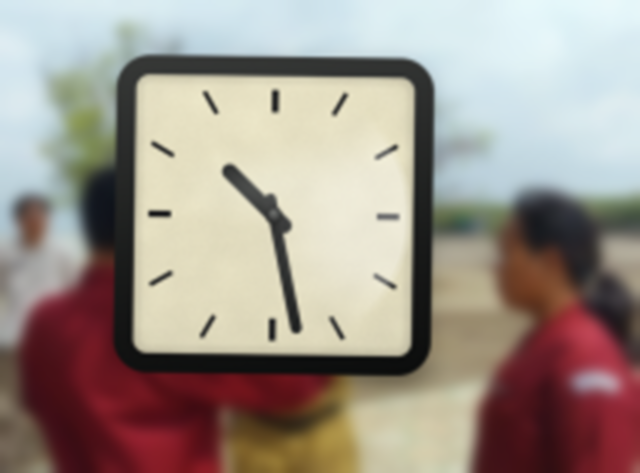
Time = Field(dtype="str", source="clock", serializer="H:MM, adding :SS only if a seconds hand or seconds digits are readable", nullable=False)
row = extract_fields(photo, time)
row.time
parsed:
10:28
